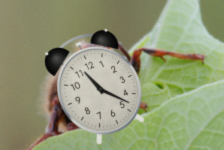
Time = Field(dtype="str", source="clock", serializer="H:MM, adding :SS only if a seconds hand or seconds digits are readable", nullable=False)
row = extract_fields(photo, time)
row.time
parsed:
11:23
